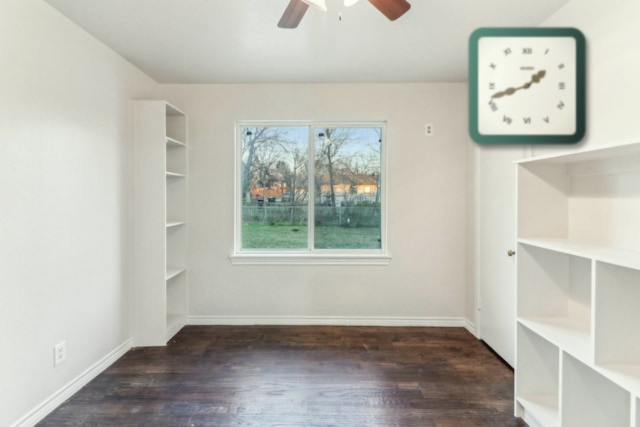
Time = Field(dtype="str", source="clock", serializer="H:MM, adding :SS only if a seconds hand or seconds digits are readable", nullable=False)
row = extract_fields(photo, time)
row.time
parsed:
1:42
